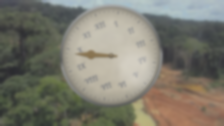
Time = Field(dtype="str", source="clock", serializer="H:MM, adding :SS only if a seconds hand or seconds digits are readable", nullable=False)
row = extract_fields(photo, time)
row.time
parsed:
9:49
